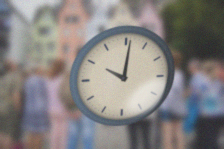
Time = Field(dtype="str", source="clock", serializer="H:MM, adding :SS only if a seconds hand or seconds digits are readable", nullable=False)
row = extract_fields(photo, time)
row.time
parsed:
10:01
